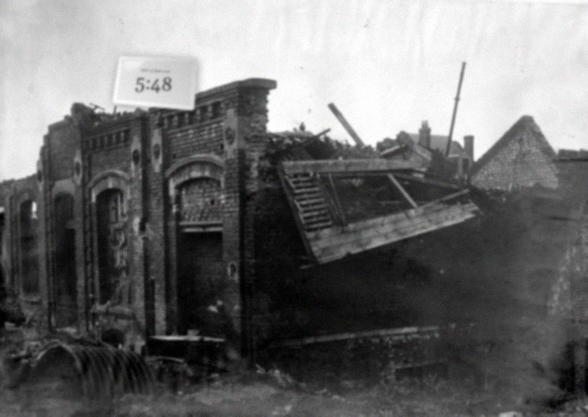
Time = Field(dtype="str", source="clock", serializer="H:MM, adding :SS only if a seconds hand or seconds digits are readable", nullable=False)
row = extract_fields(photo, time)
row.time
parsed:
5:48
